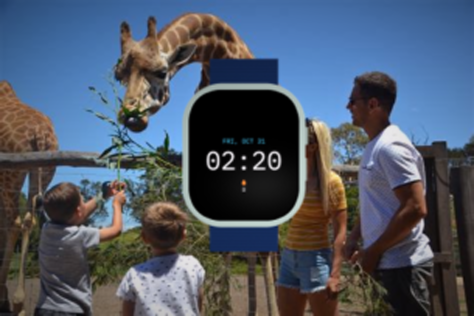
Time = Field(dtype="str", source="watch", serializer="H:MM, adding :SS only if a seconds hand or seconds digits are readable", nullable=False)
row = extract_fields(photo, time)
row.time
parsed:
2:20
